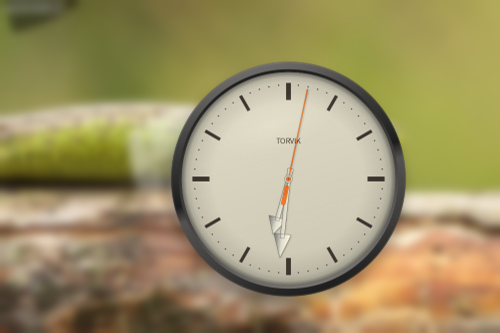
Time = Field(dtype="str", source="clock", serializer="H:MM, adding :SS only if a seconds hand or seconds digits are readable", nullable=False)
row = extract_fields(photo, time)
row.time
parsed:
6:31:02
